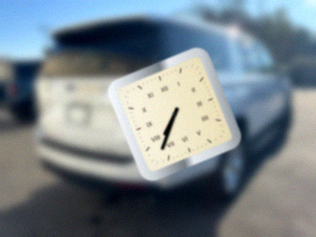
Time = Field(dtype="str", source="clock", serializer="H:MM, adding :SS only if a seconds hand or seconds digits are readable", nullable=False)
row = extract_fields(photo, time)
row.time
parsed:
7:37
